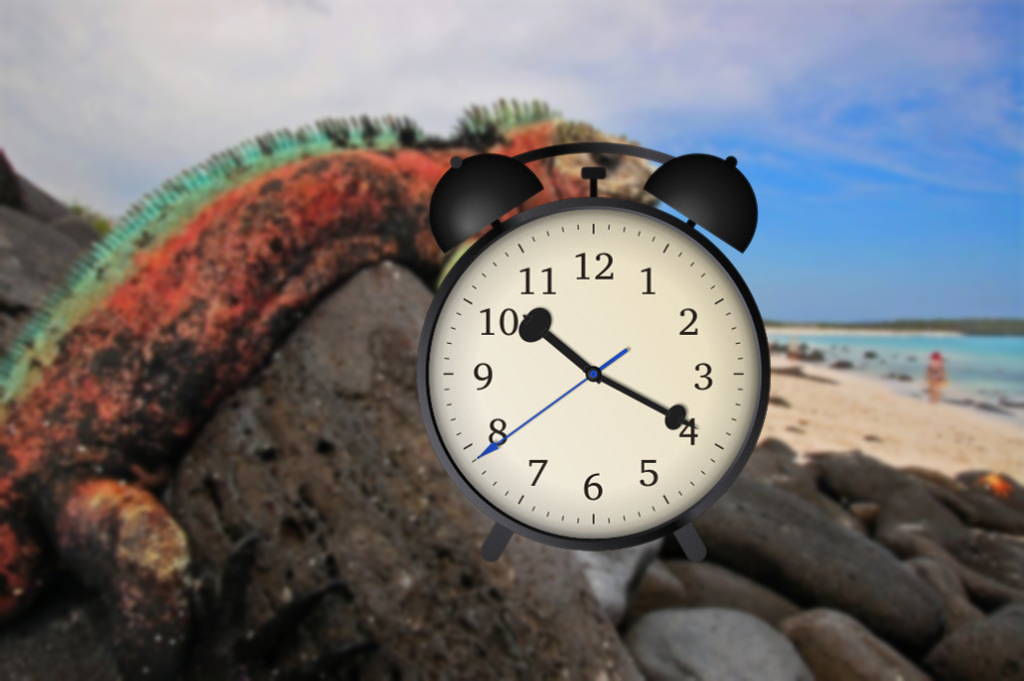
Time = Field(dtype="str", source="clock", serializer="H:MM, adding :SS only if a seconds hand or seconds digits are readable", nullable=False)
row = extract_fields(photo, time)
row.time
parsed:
10:19:39
